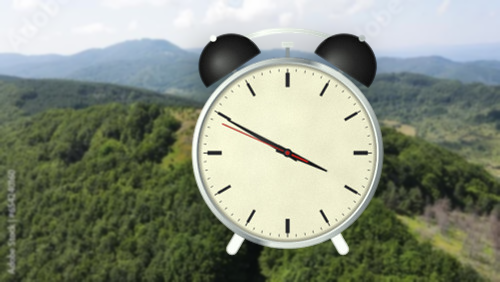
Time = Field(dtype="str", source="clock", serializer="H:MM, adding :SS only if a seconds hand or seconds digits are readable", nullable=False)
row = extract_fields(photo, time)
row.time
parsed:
3:49:49
